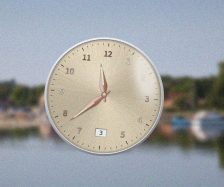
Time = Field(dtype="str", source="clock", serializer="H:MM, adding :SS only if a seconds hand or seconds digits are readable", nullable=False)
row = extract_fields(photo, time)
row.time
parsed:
11:38
